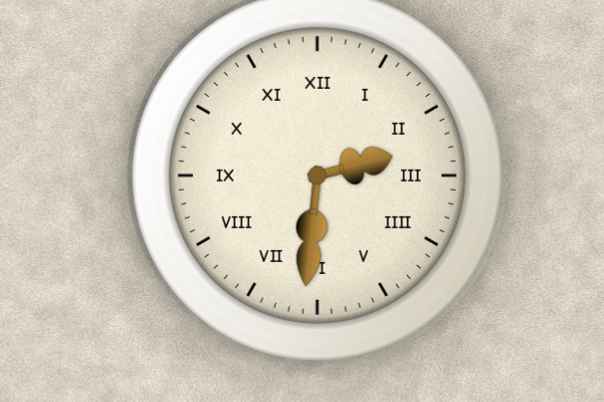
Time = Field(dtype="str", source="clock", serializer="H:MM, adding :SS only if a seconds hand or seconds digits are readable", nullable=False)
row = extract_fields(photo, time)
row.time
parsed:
2:31
